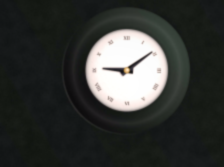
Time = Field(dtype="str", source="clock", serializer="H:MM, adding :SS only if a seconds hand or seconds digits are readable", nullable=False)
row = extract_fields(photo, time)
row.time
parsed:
9:09
